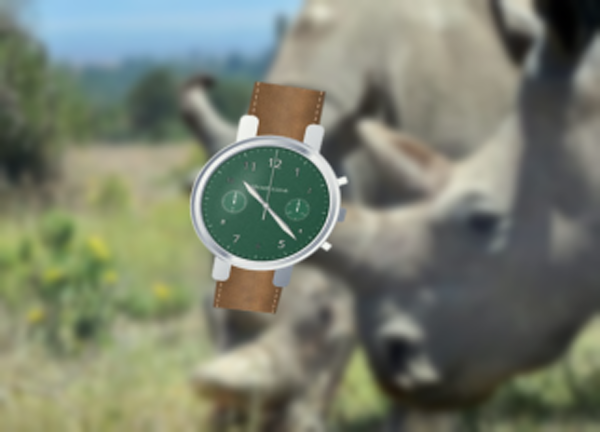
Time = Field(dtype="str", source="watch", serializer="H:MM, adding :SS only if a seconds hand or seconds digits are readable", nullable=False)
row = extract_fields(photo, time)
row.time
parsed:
10:22
